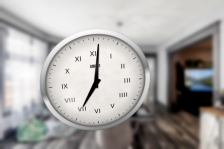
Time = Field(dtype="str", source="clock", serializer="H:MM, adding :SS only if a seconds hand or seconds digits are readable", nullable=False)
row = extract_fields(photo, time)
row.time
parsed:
7:01
